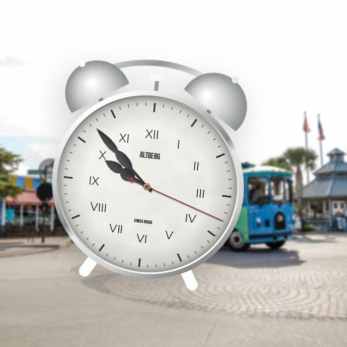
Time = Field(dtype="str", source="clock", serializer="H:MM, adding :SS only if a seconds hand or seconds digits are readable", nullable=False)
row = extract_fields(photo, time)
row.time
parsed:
9:52:18
